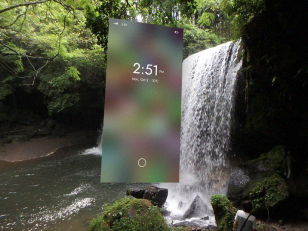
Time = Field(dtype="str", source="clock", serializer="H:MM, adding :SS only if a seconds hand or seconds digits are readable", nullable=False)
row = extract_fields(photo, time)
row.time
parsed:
2:51
